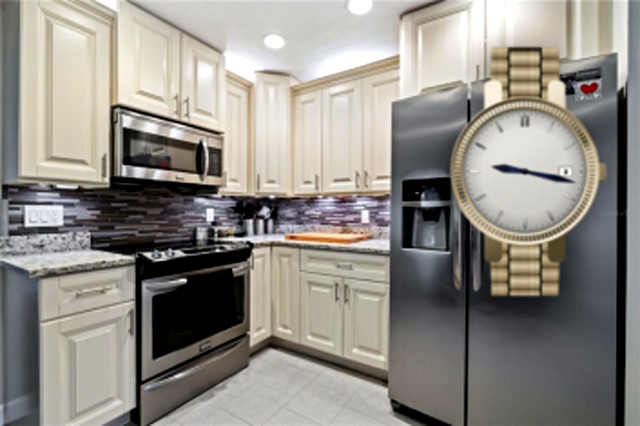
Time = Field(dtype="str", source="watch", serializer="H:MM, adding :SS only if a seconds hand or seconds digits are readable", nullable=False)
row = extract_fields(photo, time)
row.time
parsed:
9:17
